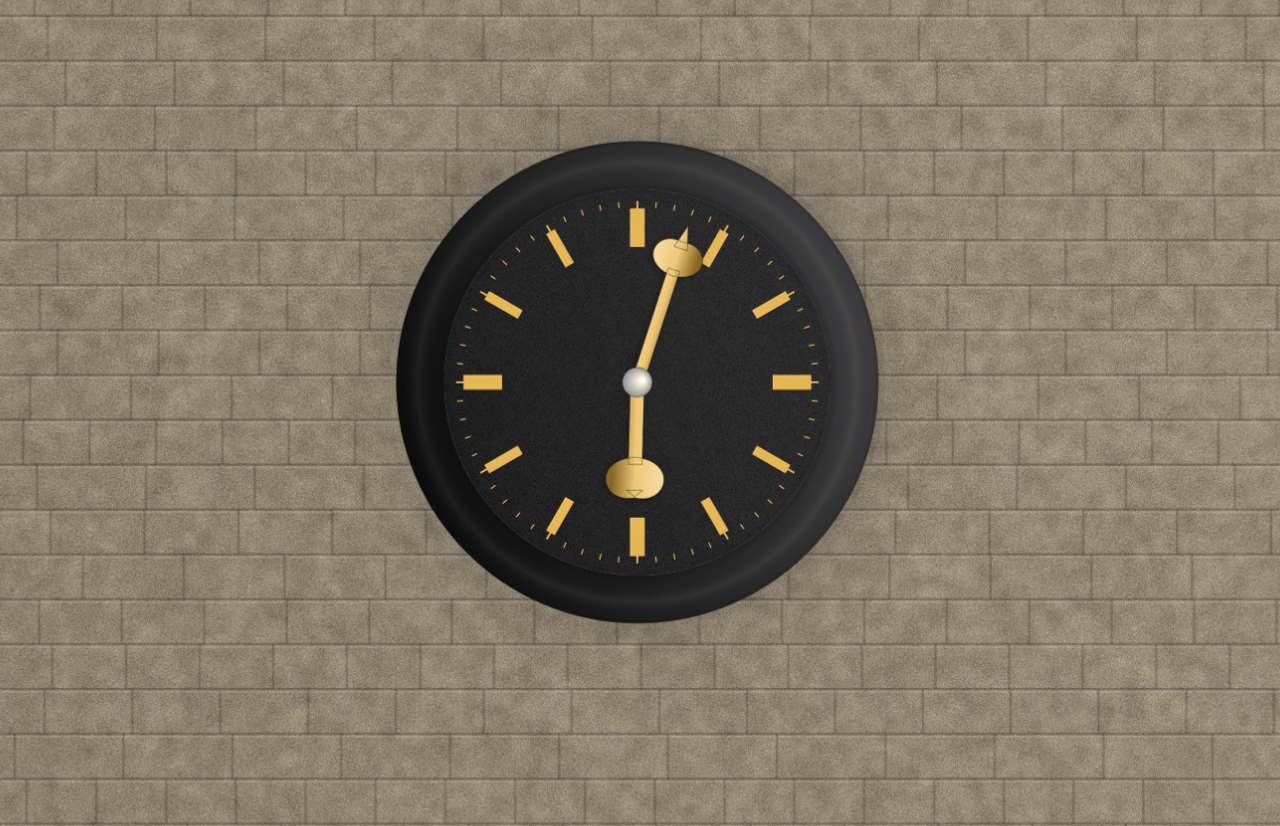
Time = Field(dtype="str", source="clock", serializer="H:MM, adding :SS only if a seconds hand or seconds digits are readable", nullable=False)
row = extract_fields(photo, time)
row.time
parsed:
6:03
